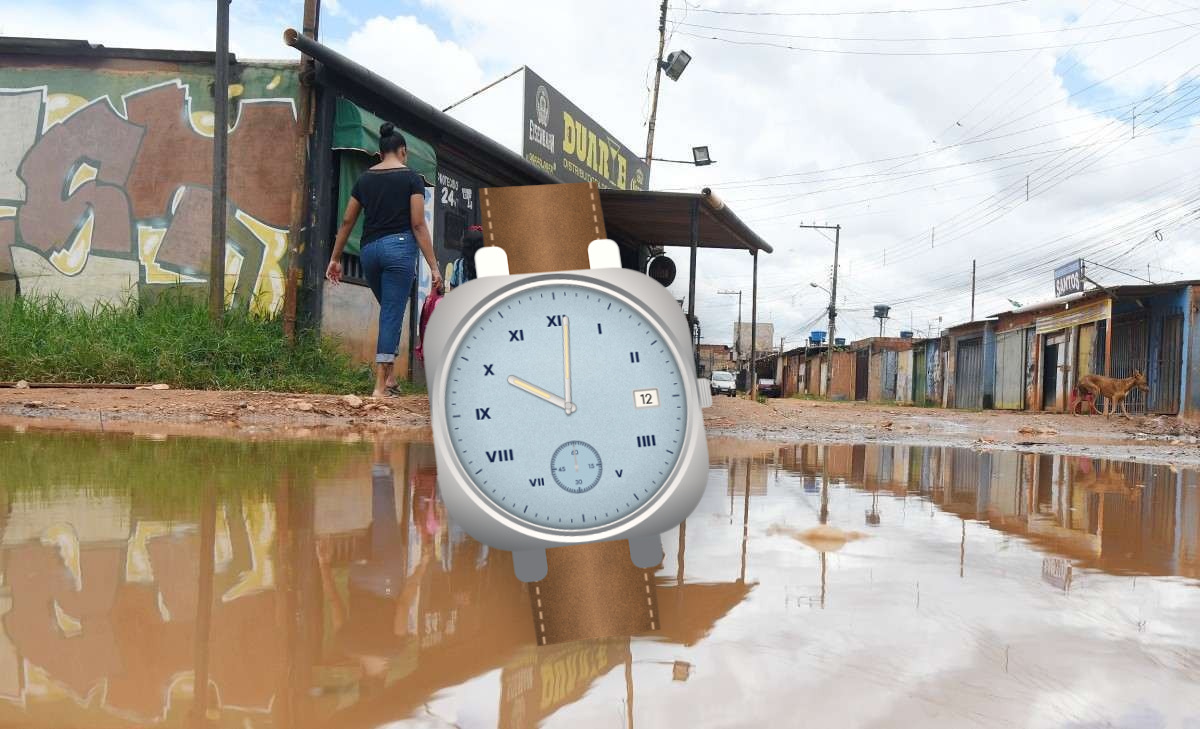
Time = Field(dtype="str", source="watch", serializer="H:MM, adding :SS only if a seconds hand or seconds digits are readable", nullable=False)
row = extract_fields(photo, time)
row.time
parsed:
10:01
